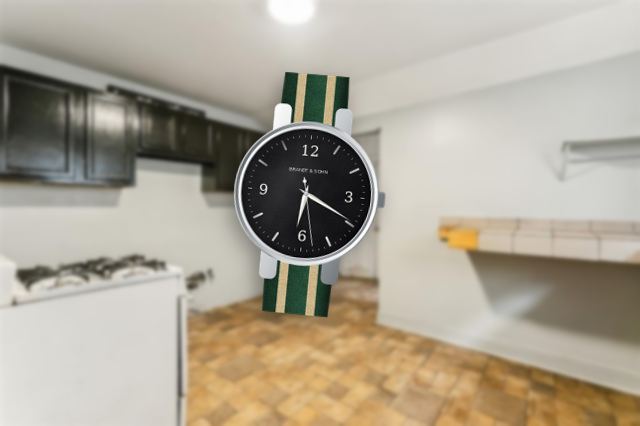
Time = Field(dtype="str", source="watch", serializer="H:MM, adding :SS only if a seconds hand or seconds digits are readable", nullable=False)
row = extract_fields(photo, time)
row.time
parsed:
6:19:28
